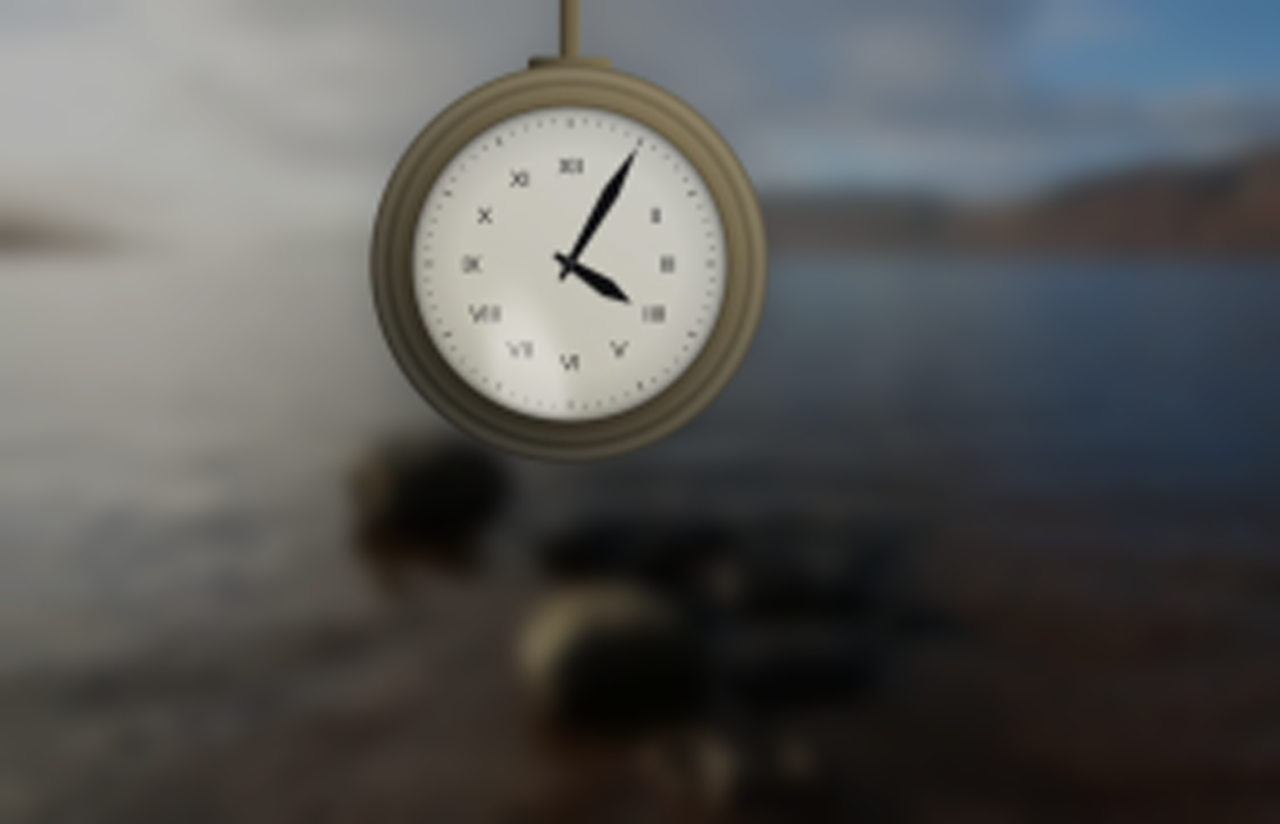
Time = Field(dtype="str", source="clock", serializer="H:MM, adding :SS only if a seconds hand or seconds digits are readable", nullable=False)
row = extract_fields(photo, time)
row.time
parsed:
4:05
